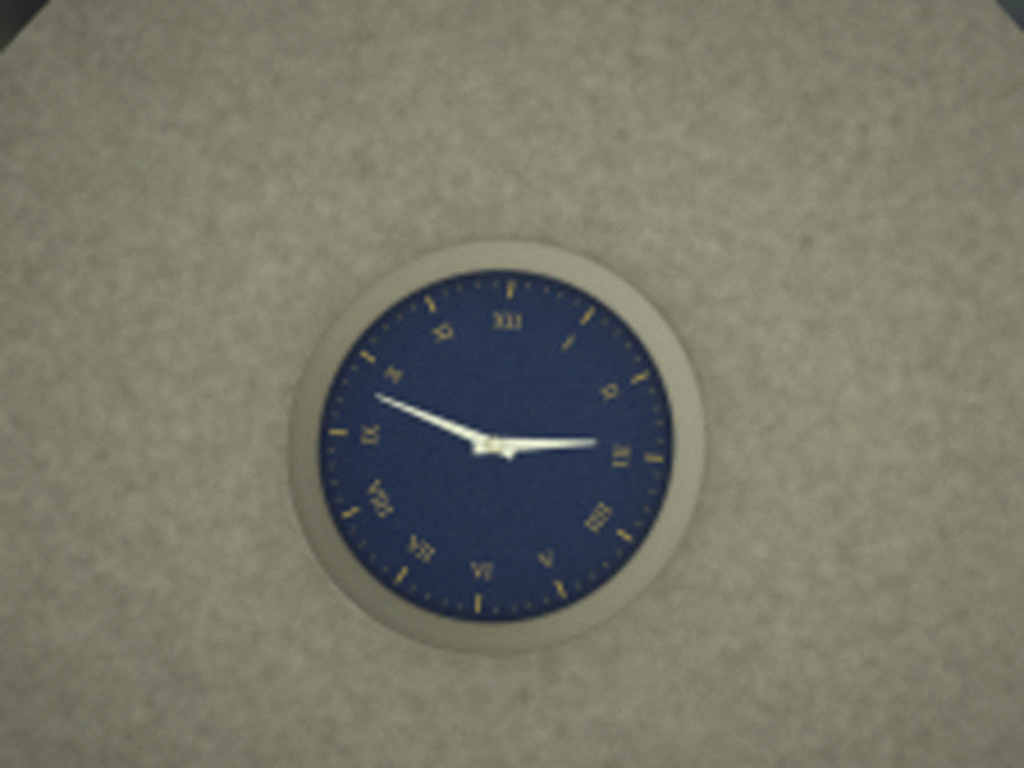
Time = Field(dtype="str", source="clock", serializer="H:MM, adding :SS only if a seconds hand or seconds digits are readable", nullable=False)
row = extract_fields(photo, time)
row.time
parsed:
2:48
